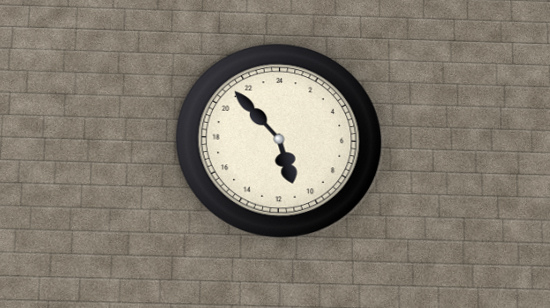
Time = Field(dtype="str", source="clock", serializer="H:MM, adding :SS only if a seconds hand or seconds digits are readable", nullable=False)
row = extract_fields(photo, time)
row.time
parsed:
10:53
